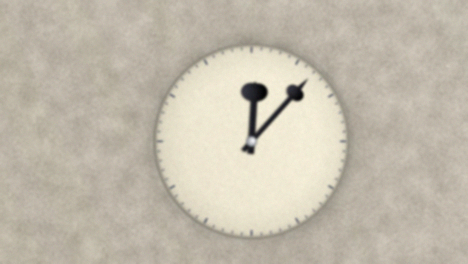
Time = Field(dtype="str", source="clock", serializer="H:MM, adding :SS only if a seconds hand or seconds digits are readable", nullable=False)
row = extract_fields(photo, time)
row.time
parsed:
12:07
